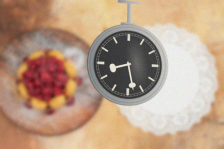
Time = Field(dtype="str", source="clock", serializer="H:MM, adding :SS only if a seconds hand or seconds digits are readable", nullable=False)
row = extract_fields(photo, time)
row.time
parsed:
8:28
